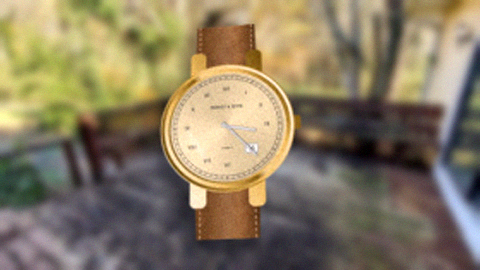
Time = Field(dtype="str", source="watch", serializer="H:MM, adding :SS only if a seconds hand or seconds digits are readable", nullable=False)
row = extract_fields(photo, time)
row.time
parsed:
3:23
